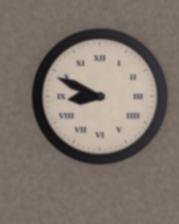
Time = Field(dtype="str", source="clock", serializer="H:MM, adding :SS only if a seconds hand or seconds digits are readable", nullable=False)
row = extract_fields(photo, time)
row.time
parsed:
8:49
